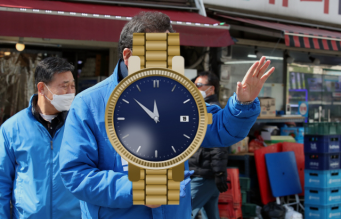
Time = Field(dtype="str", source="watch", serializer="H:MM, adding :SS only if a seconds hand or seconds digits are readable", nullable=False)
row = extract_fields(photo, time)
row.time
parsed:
11:52
